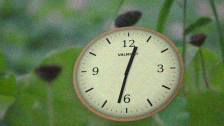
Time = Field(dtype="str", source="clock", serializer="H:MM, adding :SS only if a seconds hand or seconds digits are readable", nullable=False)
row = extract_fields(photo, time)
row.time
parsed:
12:32
